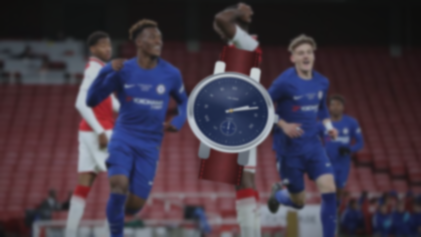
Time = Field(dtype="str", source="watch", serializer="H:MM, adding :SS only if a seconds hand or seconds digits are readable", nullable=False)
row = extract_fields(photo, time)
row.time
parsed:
2:12
